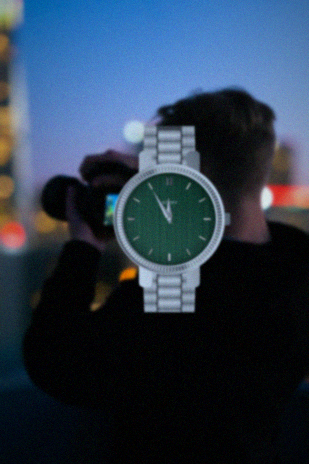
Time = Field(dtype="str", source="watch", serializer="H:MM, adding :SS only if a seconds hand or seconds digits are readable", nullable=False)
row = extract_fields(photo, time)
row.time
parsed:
11:55
